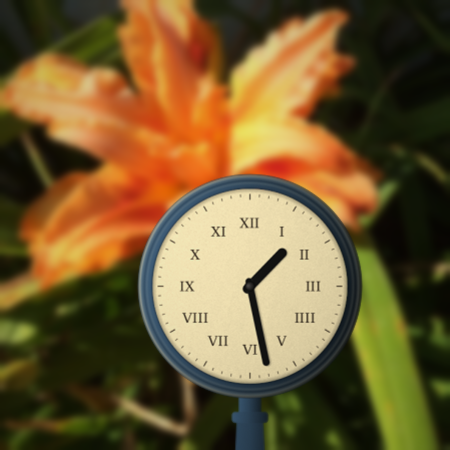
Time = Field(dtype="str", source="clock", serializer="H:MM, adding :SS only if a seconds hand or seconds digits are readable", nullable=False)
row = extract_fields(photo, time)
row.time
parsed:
1:28
